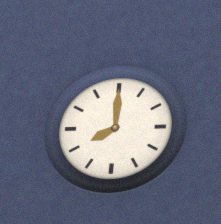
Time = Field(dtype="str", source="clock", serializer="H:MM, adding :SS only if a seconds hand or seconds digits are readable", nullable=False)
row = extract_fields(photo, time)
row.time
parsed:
8:00
